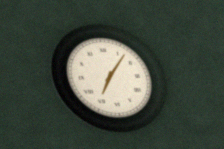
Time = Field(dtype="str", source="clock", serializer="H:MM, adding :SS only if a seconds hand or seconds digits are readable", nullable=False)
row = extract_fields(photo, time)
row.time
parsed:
7:07
